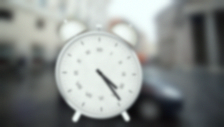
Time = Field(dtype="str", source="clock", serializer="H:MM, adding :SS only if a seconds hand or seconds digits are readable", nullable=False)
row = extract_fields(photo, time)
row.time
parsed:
4:24
